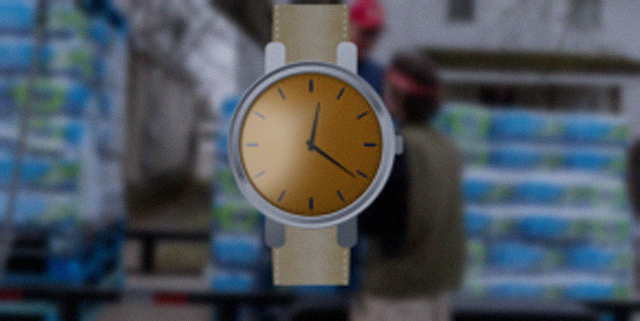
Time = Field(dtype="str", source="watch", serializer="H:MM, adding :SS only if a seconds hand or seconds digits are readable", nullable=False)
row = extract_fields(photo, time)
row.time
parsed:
12:21
